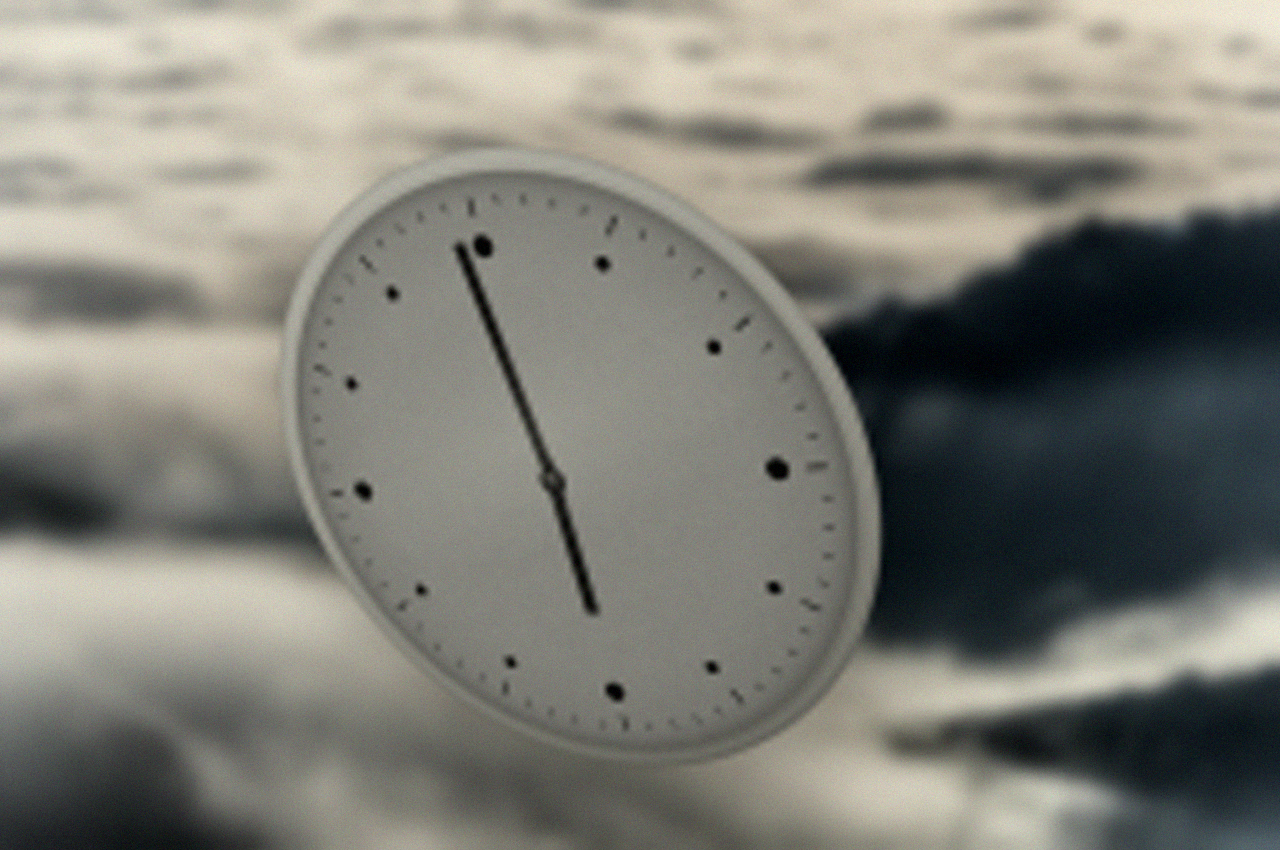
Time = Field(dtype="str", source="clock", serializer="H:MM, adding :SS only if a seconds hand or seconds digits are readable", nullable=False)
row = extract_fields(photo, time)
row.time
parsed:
5:59
